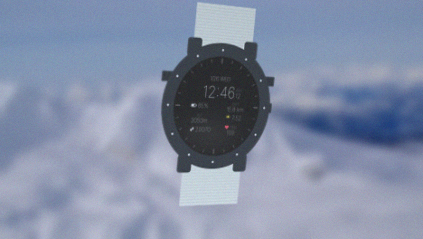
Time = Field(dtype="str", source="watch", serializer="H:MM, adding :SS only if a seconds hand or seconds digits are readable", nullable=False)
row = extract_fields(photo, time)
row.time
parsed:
12:46
